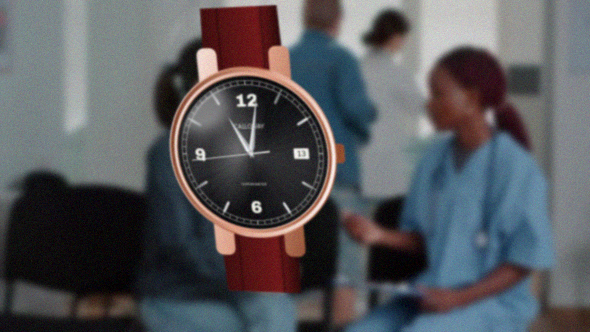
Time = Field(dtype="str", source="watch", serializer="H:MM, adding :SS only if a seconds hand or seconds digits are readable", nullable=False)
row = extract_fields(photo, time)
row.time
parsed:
11:01:44
